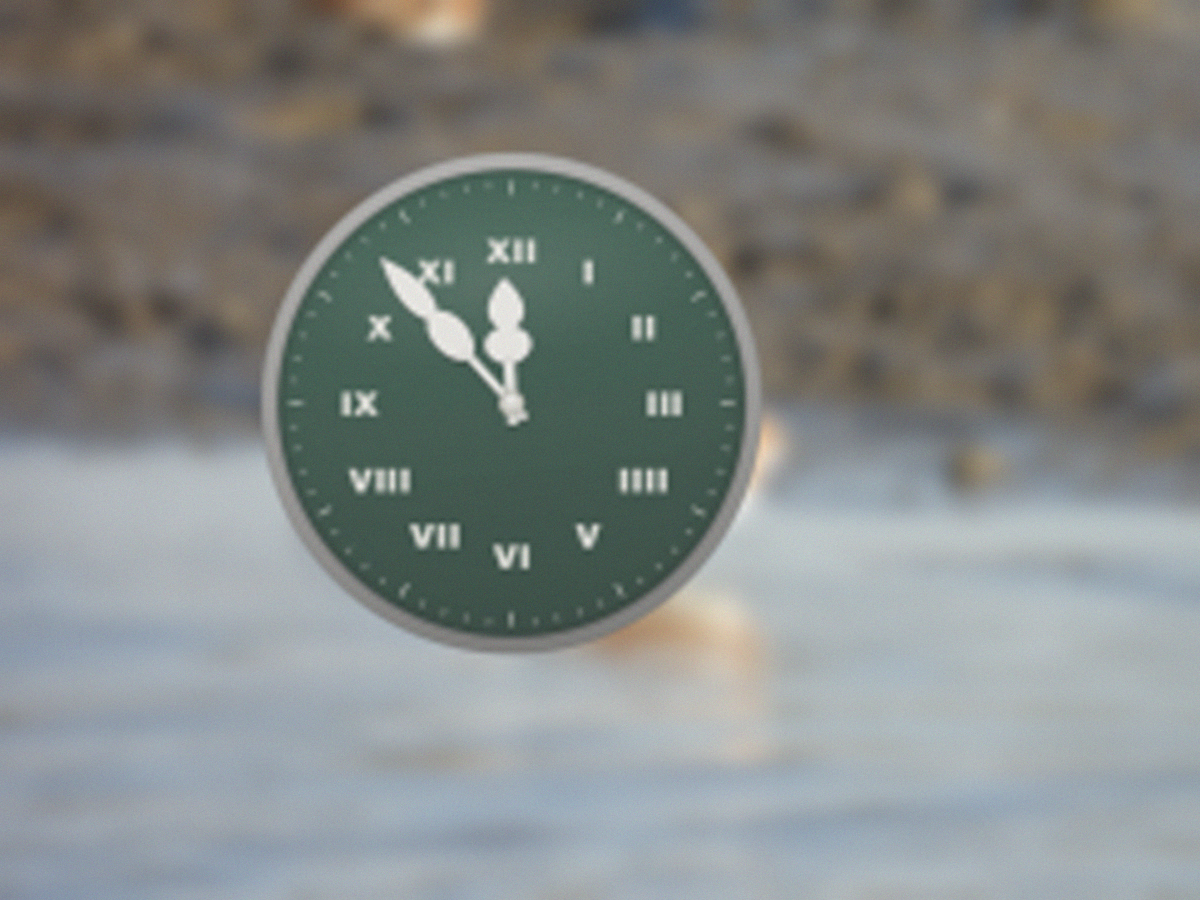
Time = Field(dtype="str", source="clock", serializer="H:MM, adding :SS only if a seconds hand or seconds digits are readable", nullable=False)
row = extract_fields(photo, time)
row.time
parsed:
11:53
